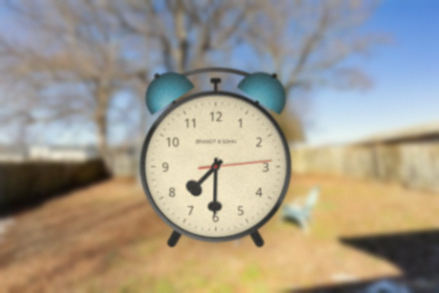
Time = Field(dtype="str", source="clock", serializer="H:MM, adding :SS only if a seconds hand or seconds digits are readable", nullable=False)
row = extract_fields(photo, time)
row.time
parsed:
7:30:14
